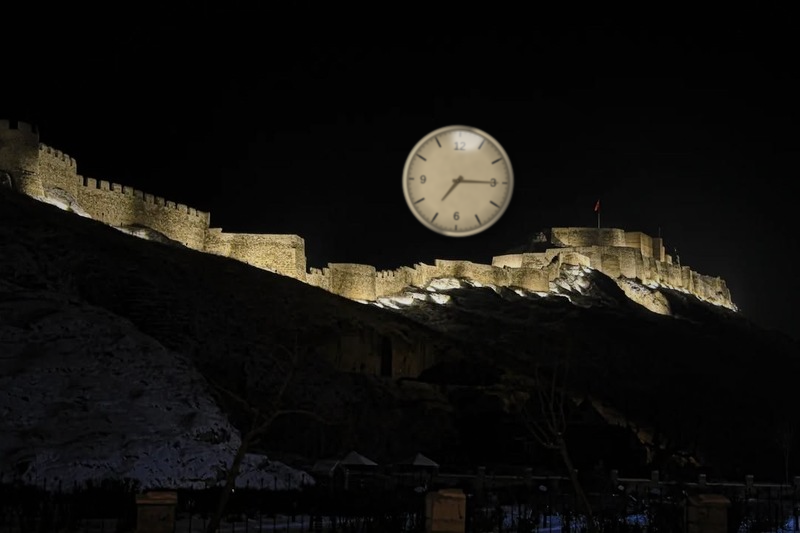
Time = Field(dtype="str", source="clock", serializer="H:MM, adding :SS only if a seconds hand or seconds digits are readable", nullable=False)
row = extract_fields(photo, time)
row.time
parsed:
7:15
